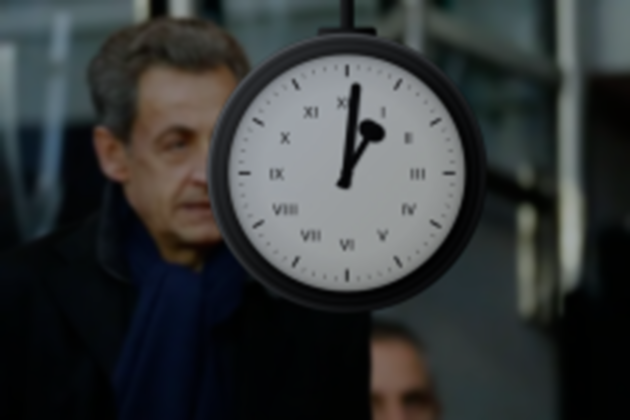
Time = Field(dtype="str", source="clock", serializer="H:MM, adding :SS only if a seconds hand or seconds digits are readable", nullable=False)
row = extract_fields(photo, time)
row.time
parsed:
1:01
